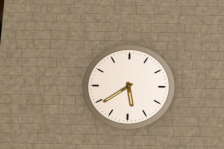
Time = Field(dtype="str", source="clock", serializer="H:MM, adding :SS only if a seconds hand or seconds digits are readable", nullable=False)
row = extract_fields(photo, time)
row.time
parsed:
5:39
